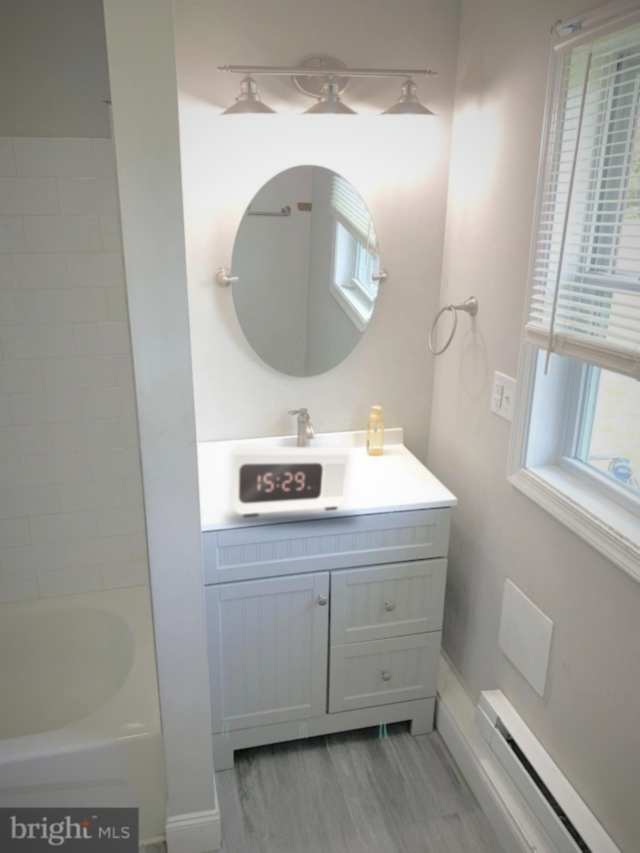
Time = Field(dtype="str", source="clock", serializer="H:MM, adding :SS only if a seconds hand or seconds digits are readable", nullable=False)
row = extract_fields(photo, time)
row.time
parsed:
15:29
